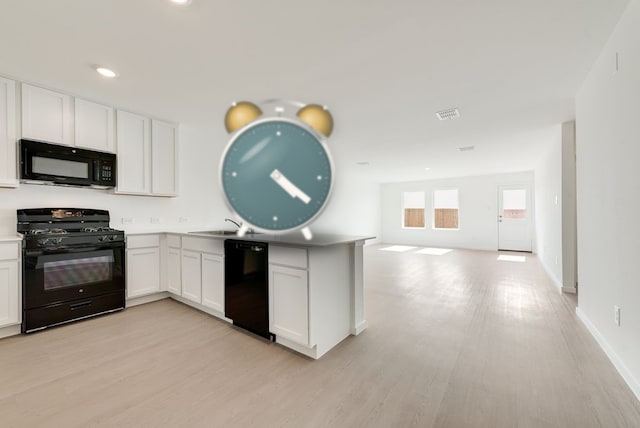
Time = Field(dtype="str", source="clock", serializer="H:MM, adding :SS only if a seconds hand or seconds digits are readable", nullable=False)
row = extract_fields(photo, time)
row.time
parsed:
4:21
